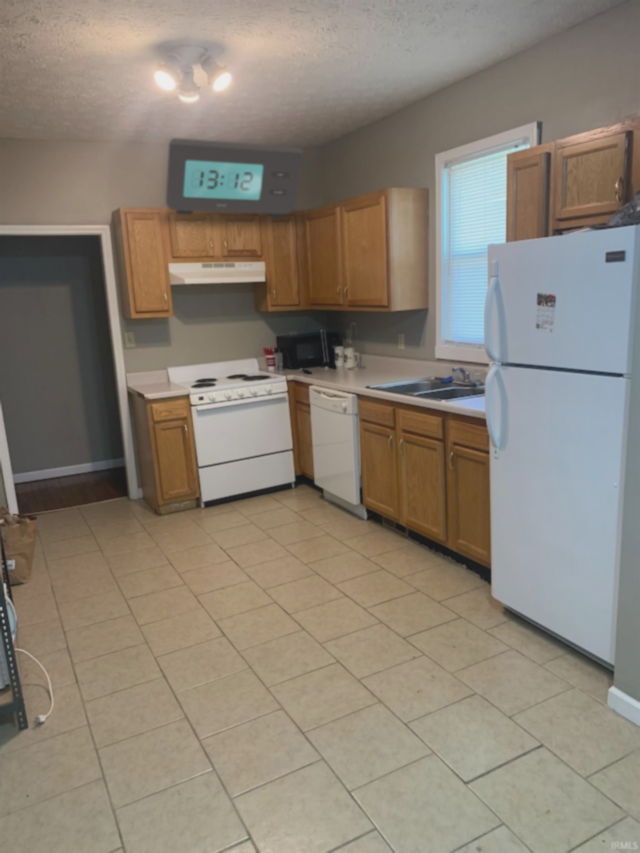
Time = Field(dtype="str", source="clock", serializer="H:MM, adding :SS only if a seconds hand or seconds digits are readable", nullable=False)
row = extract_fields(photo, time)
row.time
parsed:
13:12
